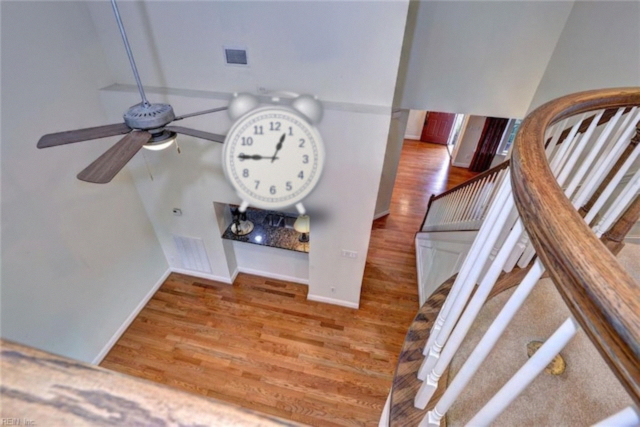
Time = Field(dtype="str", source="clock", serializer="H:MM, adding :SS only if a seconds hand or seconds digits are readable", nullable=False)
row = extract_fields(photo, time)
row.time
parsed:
12:45
